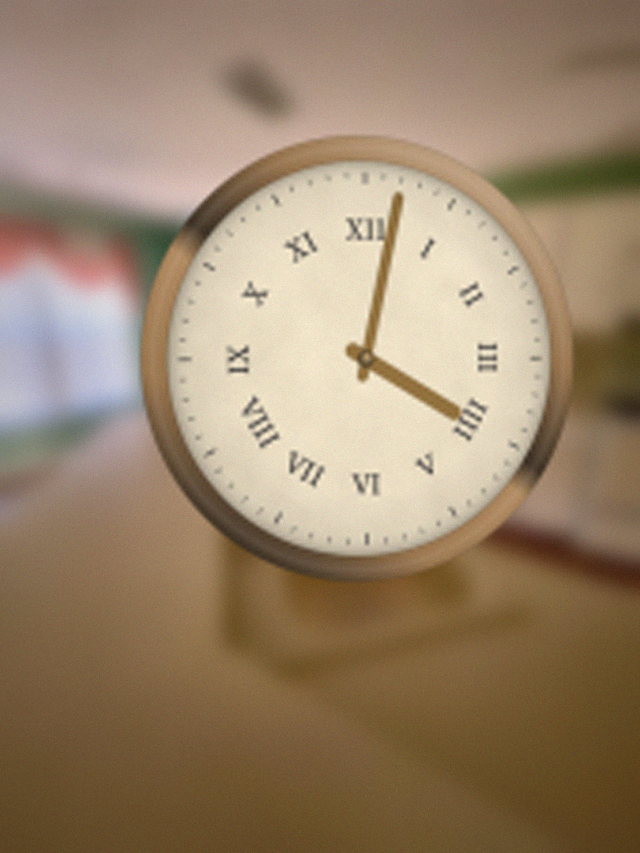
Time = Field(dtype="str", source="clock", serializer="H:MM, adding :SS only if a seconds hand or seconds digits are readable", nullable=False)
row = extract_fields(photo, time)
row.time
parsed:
4:02
